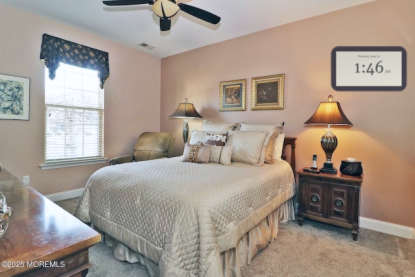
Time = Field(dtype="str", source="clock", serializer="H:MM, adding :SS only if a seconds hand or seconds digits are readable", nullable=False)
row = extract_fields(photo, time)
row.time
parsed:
1:46
